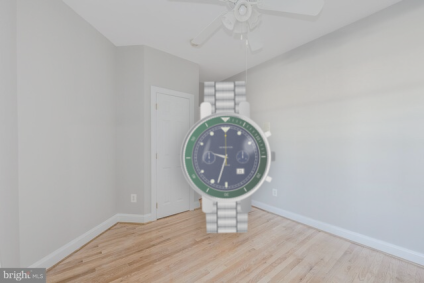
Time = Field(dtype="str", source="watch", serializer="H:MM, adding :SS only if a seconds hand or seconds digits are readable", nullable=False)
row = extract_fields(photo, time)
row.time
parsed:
9:33
